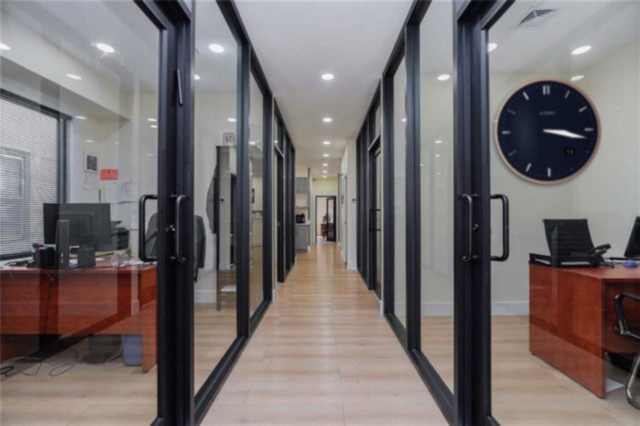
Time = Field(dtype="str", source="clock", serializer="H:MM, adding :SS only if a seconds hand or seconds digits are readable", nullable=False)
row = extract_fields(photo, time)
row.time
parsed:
3:17
